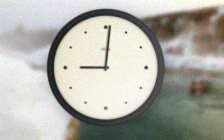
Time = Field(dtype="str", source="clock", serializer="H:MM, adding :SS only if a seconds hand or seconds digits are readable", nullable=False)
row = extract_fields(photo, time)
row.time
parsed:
9:01
